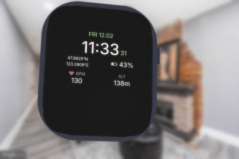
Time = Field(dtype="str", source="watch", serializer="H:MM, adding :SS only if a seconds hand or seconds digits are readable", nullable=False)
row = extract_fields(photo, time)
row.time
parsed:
11:33
